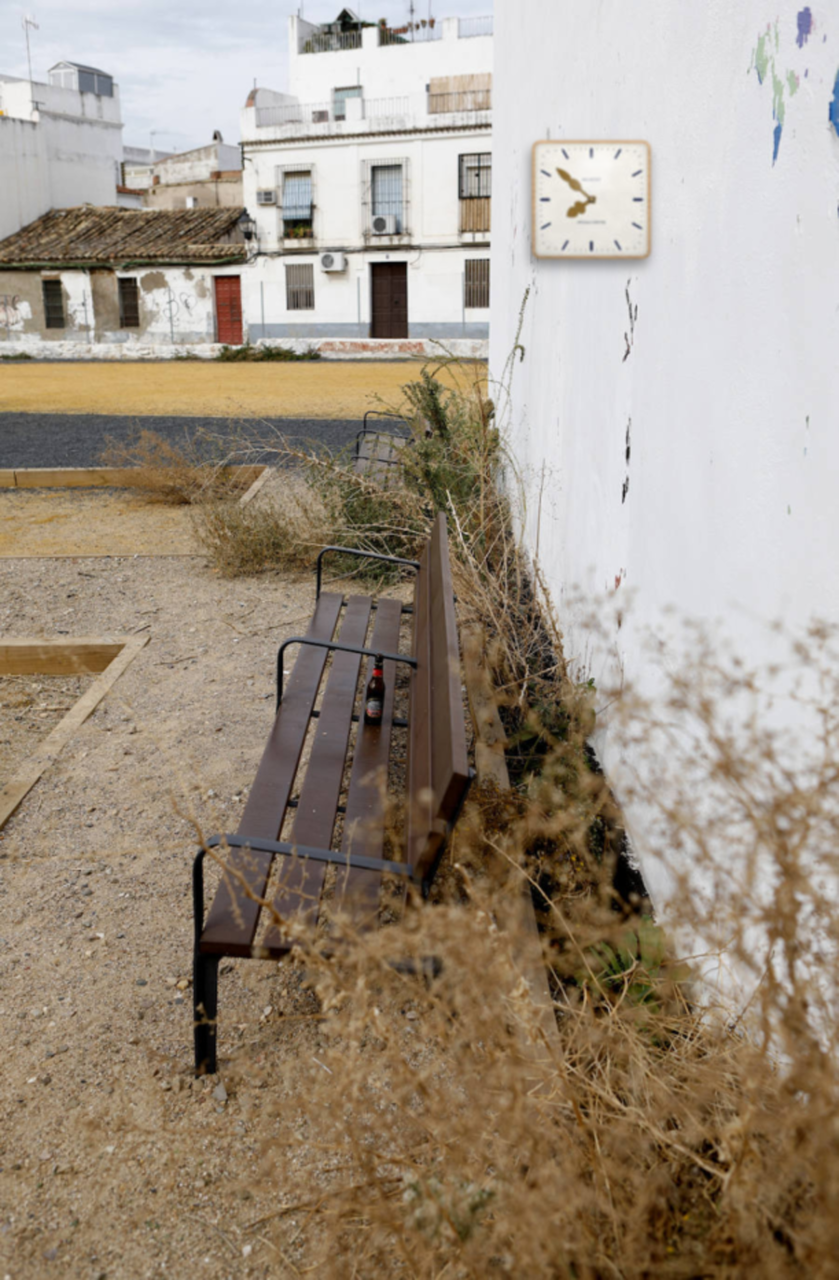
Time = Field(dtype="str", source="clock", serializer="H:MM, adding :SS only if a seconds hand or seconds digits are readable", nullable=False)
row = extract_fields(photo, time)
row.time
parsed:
7:52
